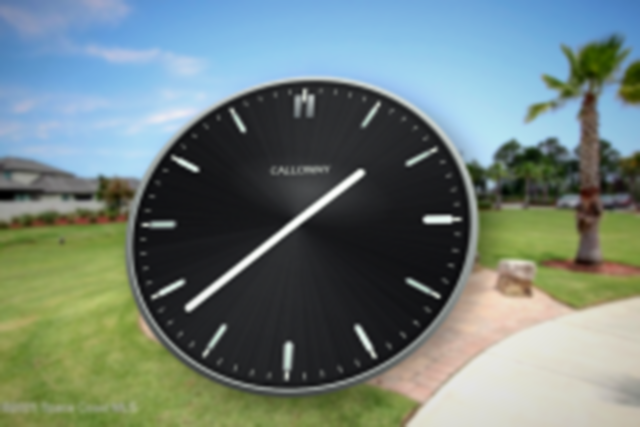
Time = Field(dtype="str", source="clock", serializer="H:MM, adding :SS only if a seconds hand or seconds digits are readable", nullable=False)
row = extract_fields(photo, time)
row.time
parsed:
1:38
